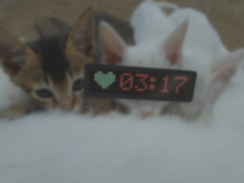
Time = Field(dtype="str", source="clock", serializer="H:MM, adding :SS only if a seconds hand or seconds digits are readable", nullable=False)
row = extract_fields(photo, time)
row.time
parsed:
3:17
